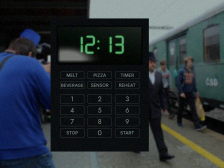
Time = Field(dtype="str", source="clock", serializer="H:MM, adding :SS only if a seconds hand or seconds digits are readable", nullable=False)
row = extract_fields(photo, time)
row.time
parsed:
12:13
